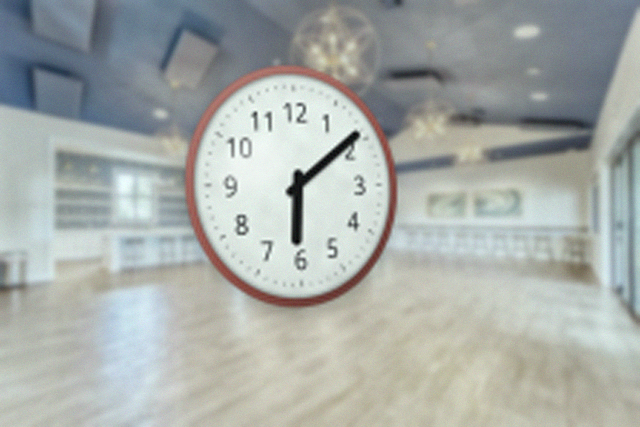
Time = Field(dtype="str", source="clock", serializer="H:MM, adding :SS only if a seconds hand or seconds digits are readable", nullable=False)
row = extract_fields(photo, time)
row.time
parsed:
6:09
